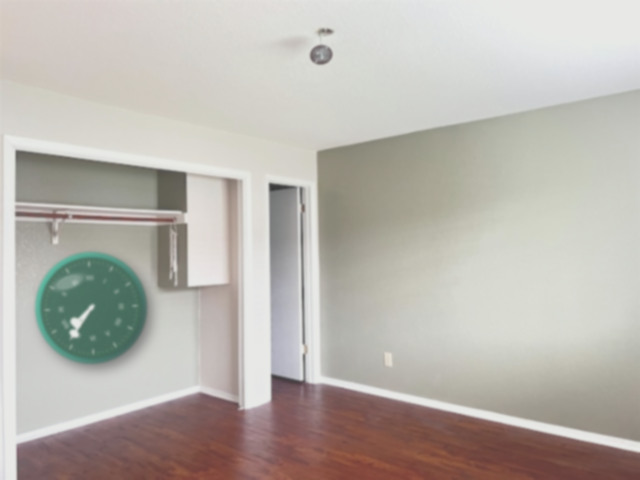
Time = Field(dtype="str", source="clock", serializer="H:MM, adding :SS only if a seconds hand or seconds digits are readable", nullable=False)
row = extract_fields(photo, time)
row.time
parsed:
7:36
